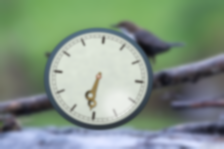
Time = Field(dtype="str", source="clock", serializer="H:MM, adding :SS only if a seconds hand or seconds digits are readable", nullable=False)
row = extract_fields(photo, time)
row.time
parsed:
6:31
